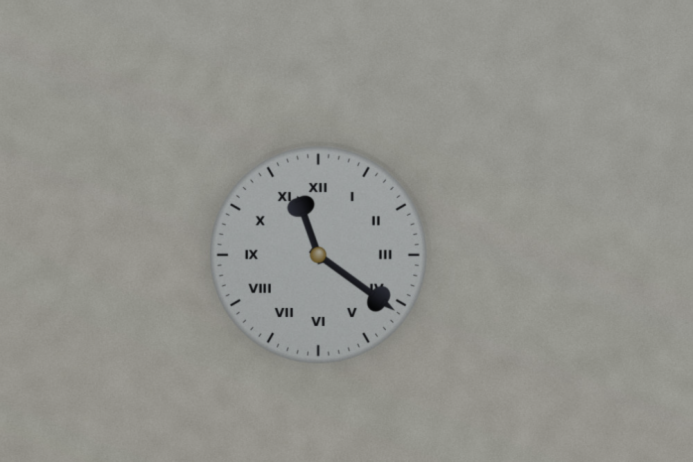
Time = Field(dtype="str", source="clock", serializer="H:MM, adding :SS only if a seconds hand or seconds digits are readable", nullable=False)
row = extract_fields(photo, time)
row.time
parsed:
11:21
